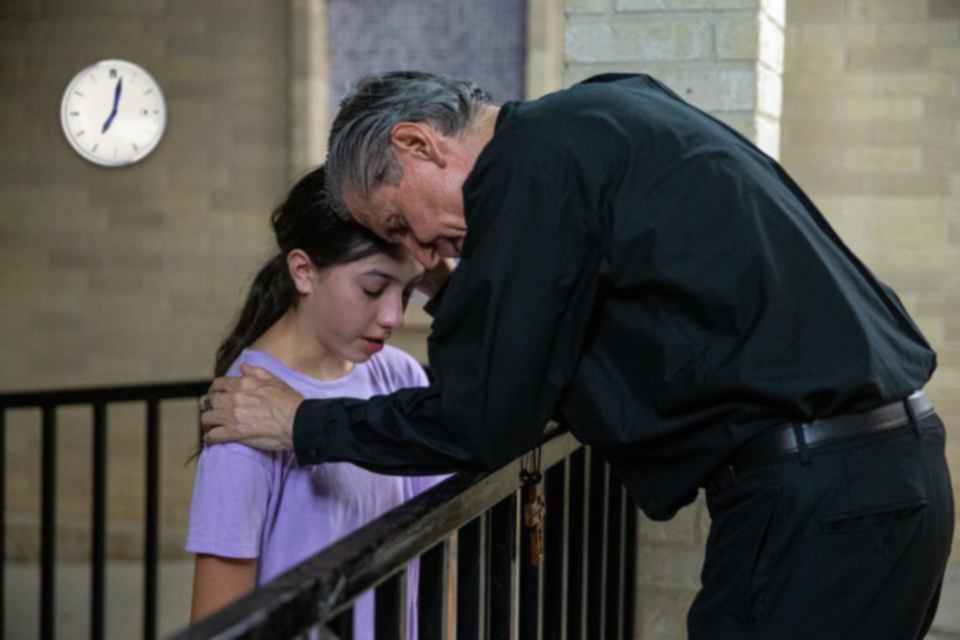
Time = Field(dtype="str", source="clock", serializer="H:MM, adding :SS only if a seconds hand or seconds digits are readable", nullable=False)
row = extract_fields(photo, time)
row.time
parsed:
7:02
